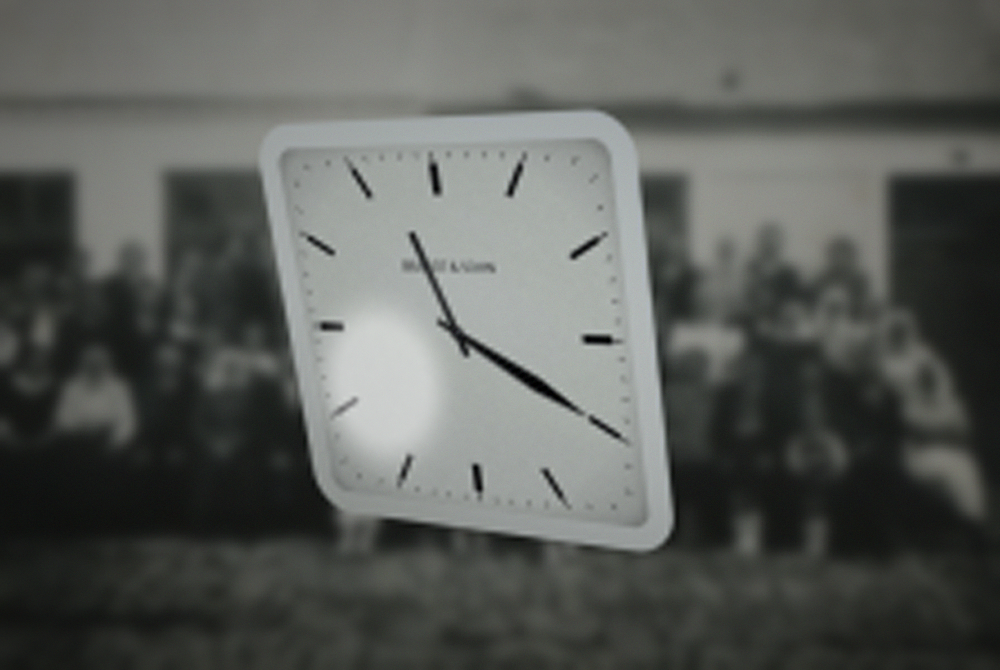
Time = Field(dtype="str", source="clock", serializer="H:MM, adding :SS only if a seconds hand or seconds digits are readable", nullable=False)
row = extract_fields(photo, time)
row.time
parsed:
11:20
